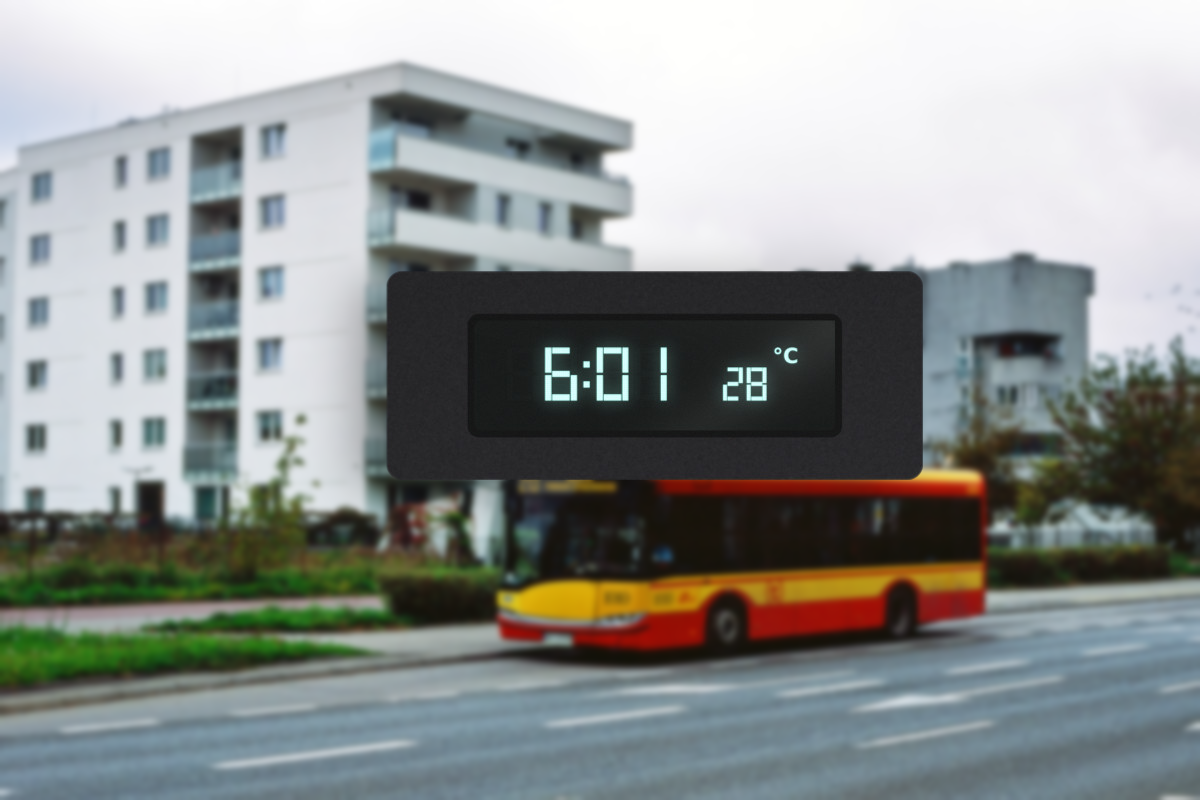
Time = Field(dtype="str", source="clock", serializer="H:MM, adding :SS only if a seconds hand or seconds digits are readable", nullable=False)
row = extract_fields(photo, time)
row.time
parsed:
6:01
